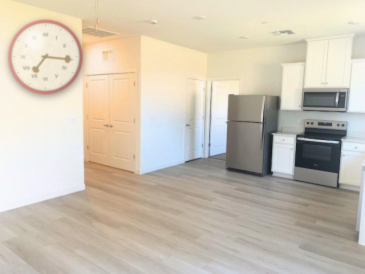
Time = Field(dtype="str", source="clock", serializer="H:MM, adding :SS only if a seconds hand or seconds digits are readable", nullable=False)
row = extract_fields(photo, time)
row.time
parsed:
7:16
